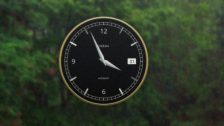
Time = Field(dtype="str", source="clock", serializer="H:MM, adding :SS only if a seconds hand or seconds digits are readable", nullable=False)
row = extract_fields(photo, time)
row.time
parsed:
3:56
